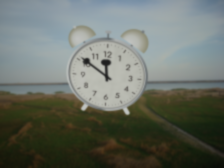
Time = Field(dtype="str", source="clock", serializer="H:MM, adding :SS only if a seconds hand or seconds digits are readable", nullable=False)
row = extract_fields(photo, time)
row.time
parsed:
11:51
